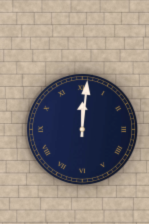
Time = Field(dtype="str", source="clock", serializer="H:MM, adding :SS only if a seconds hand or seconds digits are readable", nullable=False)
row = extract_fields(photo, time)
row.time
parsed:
12:01
